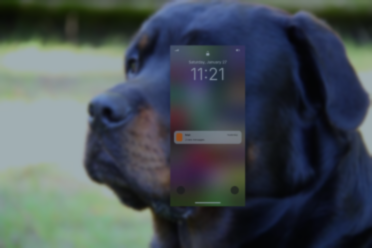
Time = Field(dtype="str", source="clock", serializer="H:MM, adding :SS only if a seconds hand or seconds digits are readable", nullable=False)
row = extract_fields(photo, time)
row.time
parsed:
11:21
